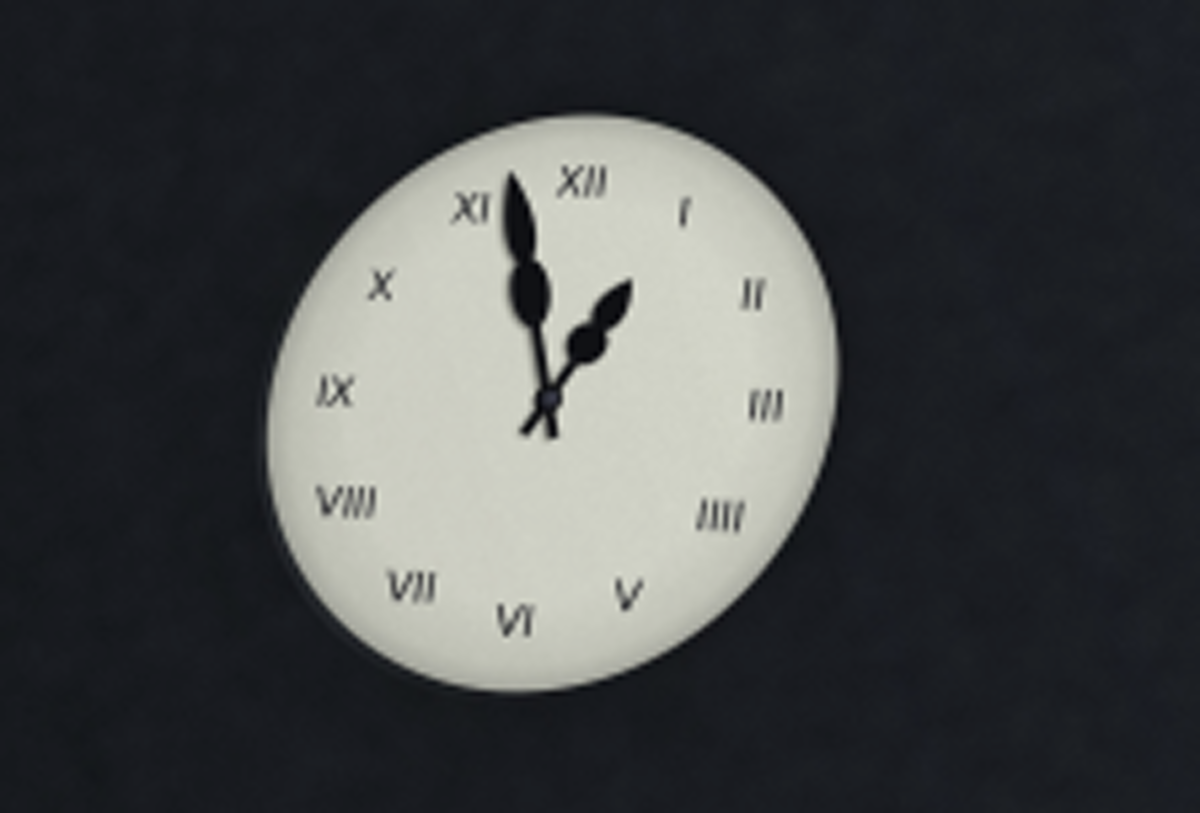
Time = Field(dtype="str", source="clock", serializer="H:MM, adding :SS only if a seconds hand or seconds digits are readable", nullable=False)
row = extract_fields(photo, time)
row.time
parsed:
12:57
